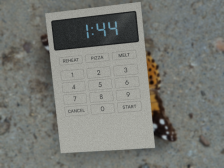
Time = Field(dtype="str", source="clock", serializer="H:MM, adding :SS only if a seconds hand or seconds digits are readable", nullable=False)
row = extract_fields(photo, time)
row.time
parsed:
1:44
